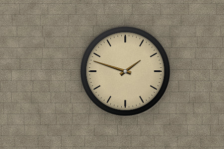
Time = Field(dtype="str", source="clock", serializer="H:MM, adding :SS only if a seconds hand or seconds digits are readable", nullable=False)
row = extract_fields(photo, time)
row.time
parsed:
1:48
